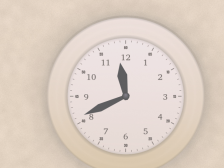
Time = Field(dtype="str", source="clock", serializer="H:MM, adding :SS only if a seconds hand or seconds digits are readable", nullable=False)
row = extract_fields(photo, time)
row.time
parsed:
11:41
